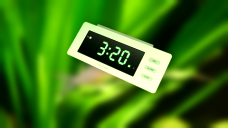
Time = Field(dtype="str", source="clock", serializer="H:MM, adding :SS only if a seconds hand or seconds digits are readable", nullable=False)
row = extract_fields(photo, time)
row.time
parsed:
3:20
